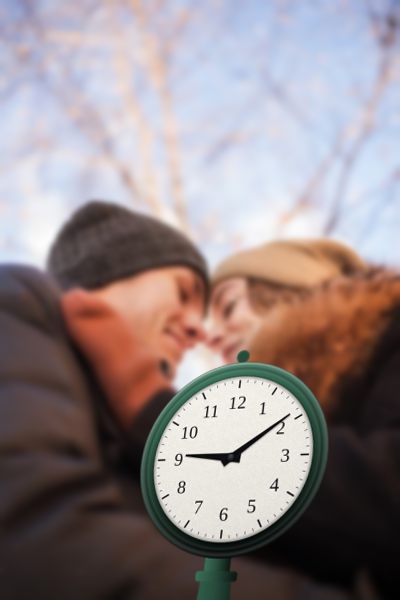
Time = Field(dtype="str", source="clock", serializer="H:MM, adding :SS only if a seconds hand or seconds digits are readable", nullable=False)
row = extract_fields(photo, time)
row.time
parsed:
9:09
